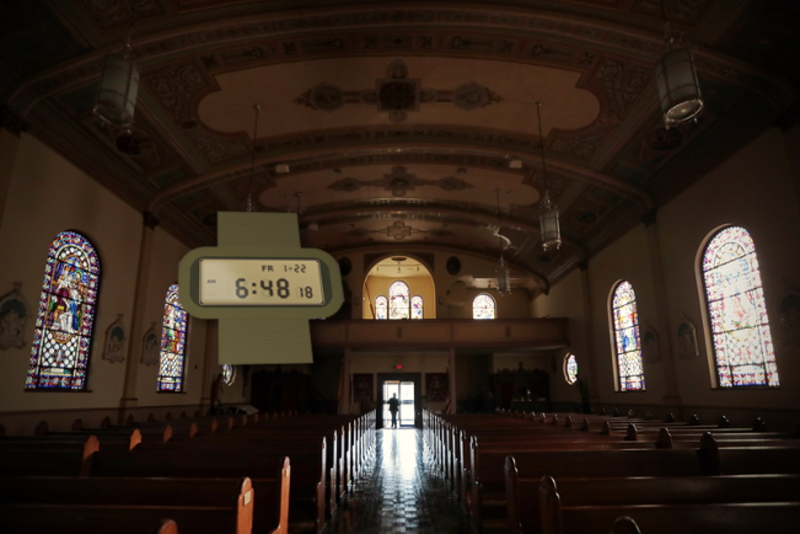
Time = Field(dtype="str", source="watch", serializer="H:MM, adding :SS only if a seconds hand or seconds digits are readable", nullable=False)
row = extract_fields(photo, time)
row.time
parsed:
6:48:18
